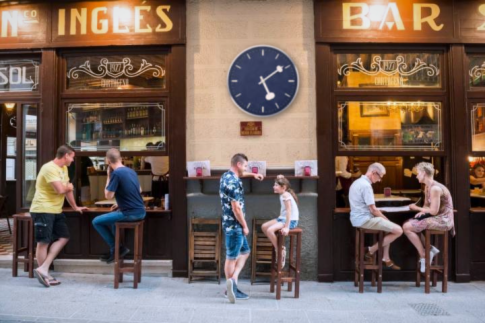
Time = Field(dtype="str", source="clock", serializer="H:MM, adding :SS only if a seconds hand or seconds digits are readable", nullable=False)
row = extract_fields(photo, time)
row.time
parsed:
5:09
